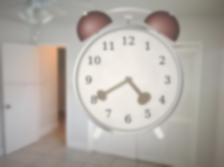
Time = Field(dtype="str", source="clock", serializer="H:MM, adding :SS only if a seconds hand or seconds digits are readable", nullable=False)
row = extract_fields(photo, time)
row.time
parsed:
4:40
